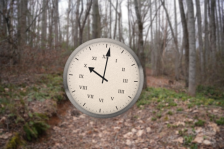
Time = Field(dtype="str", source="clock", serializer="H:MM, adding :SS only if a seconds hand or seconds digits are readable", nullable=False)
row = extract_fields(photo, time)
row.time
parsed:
10:01
